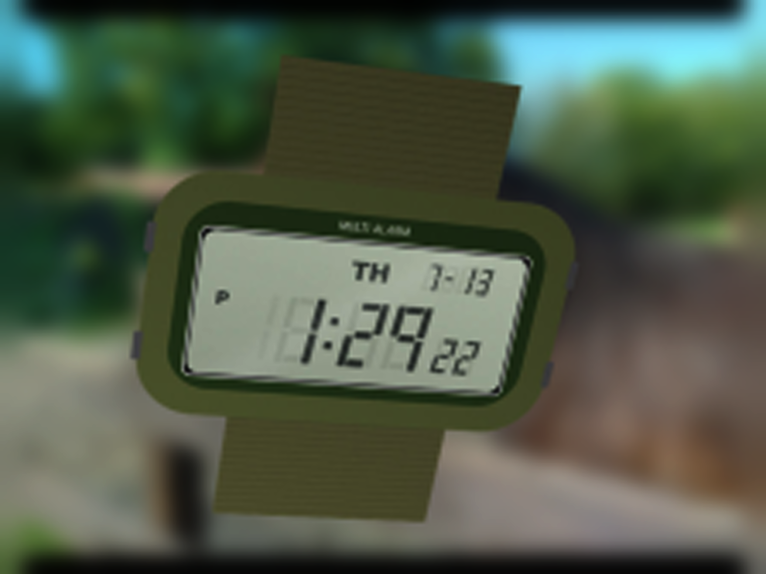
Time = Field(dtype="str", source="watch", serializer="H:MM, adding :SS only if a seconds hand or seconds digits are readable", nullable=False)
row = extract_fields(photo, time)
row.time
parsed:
1:29:22
